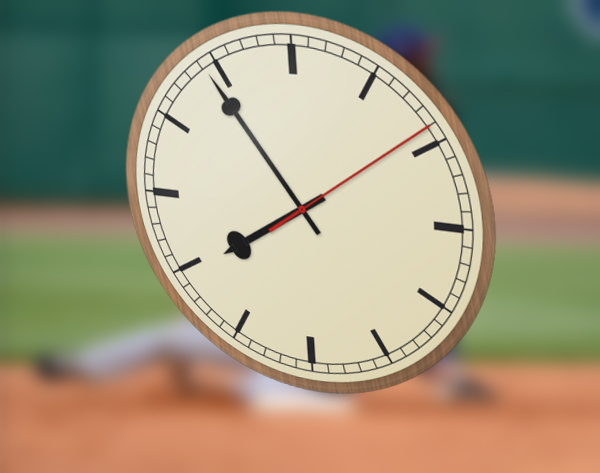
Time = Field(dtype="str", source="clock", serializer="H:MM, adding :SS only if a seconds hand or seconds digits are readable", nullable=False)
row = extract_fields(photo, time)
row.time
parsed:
7:54:09
